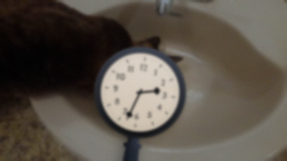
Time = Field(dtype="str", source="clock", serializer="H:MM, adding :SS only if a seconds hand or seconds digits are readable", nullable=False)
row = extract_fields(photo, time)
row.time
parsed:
2:33
